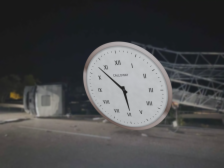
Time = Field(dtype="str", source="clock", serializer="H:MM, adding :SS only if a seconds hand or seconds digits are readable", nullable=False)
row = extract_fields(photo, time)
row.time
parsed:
5:53
